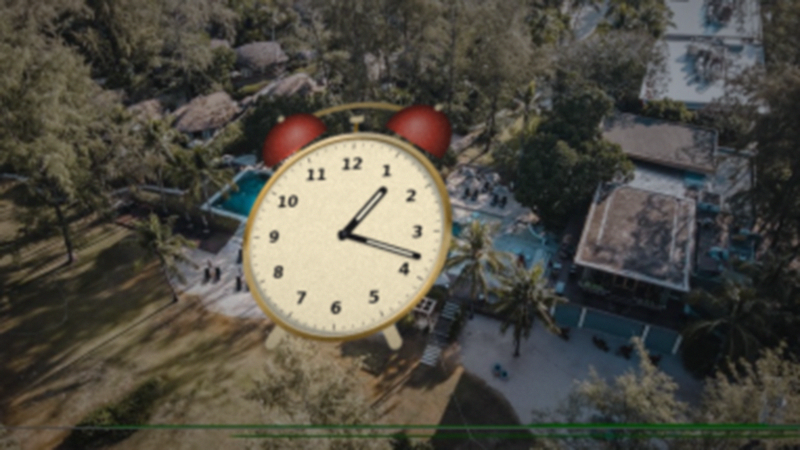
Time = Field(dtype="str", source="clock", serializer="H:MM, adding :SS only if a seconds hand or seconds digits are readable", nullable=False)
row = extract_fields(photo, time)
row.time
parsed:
1:18
